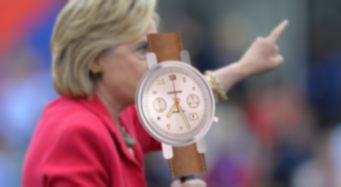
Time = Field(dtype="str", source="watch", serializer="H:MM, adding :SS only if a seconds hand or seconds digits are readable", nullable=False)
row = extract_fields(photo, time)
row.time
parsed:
7:27
